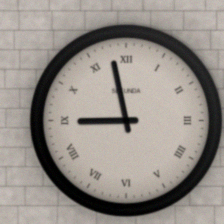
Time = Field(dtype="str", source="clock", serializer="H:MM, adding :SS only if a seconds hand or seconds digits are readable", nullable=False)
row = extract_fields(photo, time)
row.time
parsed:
8:58
